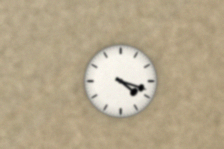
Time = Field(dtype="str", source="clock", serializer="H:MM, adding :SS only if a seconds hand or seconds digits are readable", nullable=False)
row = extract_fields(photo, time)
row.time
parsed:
4:18
